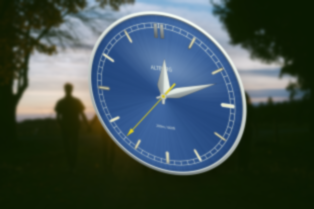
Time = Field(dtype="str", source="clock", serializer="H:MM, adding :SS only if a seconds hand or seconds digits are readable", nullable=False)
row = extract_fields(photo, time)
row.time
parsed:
12:11:37
